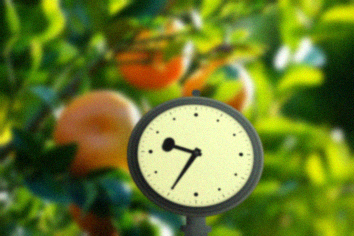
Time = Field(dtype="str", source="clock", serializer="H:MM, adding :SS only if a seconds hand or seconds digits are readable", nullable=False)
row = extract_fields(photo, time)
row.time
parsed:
9:35
